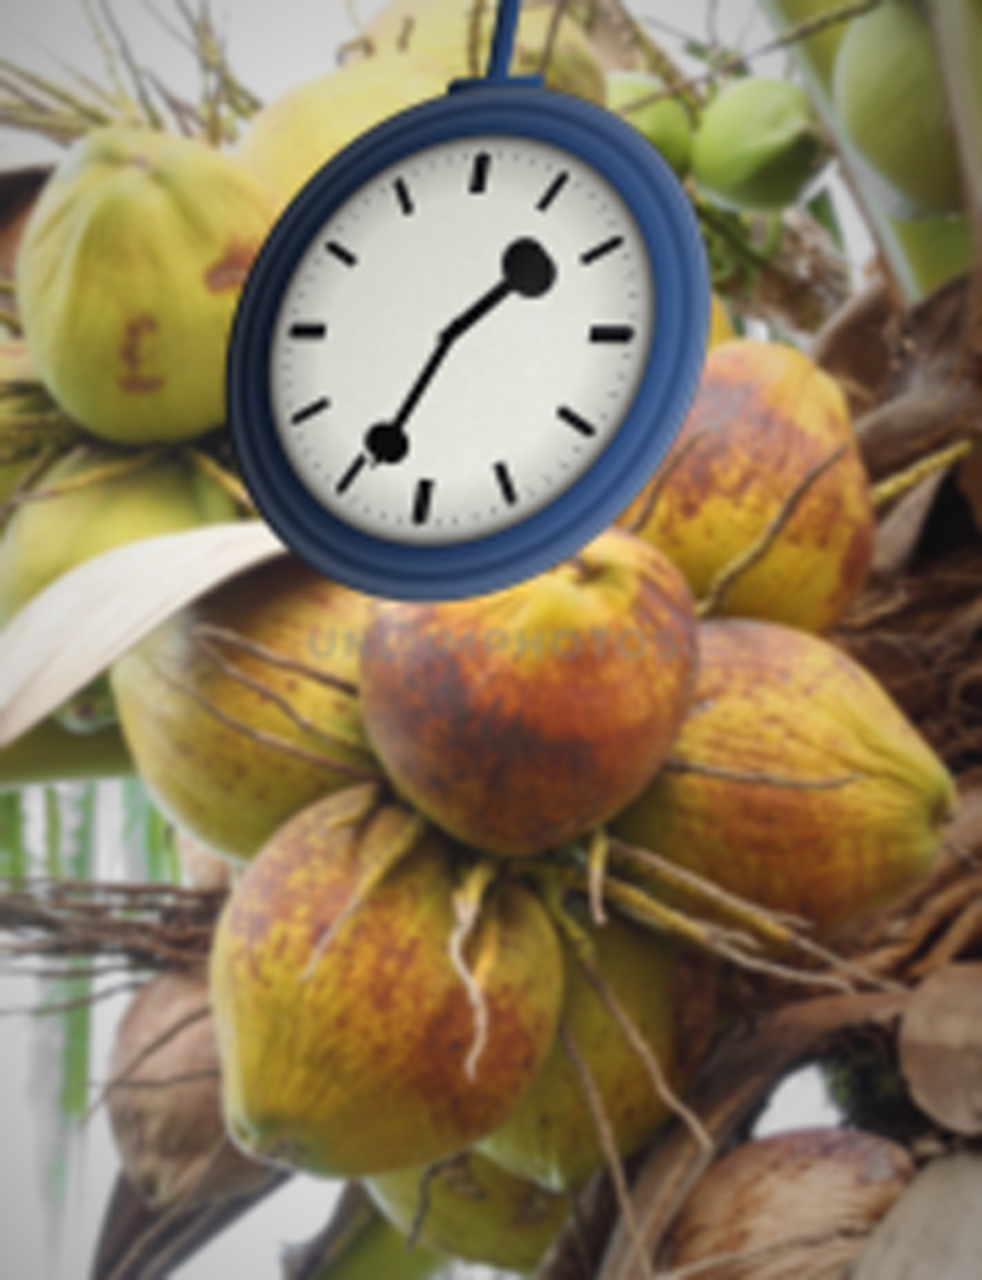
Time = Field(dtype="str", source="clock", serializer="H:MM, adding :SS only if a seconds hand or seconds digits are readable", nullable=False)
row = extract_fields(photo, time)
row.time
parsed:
1:34
